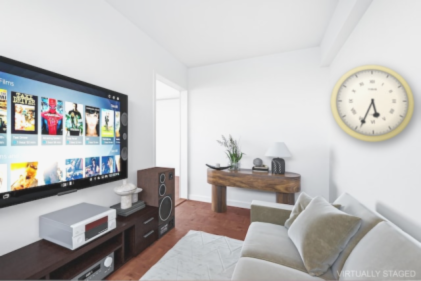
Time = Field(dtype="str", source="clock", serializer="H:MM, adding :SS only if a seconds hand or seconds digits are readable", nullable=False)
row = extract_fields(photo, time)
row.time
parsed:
5:34
